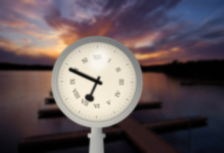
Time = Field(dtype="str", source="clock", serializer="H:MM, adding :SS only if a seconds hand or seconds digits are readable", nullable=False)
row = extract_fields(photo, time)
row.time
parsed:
6:49
